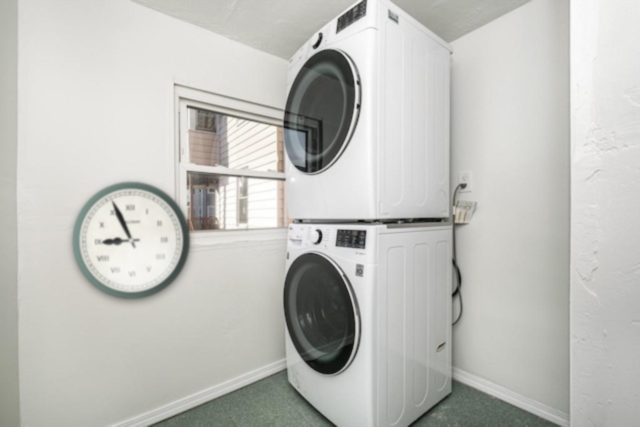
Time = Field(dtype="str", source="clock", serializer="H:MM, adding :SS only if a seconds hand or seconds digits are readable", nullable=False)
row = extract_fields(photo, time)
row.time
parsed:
8:56
